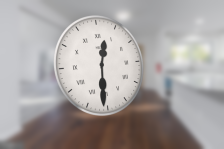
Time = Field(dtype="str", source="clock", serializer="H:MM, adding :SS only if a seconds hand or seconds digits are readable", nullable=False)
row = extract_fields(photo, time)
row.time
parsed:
12:31
